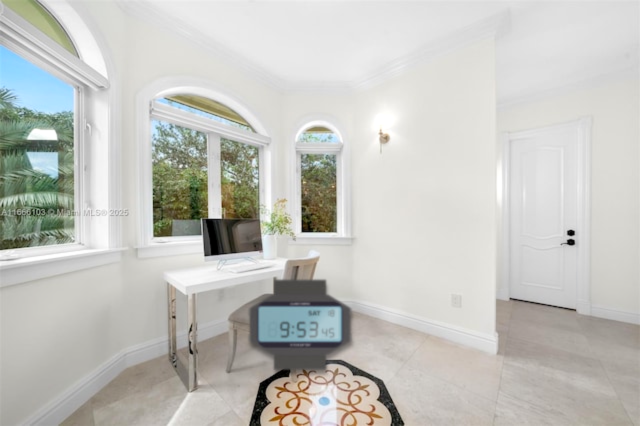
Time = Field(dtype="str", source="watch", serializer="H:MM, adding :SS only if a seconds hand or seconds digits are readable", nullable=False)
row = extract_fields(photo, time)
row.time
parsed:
9:53
